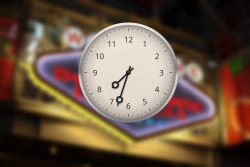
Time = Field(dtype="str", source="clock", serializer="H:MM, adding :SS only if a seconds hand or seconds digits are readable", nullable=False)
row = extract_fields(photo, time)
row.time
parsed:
7:33
